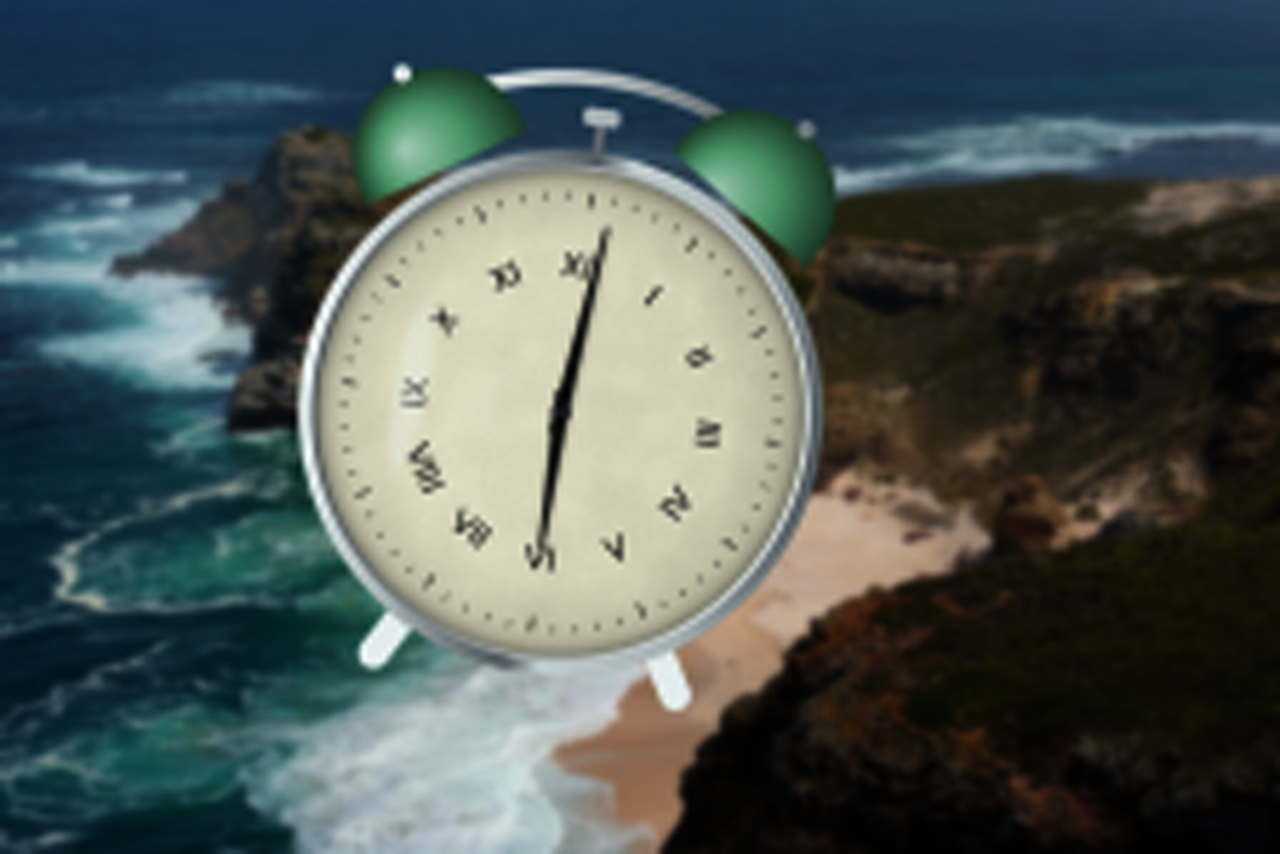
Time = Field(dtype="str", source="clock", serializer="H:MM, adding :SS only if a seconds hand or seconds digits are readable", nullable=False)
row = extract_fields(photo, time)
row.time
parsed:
6:01
